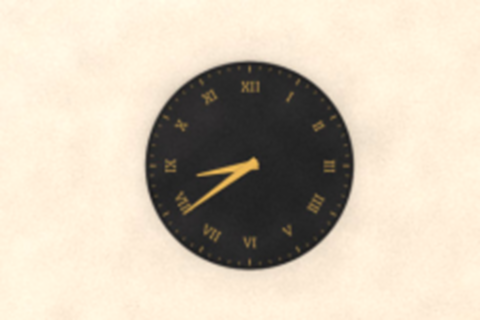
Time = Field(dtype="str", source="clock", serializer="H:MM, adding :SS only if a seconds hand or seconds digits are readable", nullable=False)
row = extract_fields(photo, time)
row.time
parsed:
8:39
